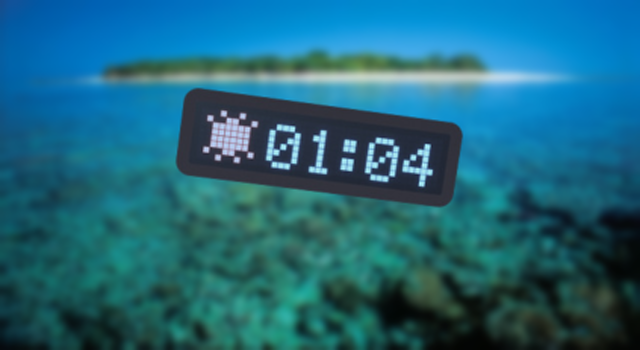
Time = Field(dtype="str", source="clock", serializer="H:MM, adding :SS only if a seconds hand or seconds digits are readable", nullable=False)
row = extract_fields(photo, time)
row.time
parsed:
1:04
